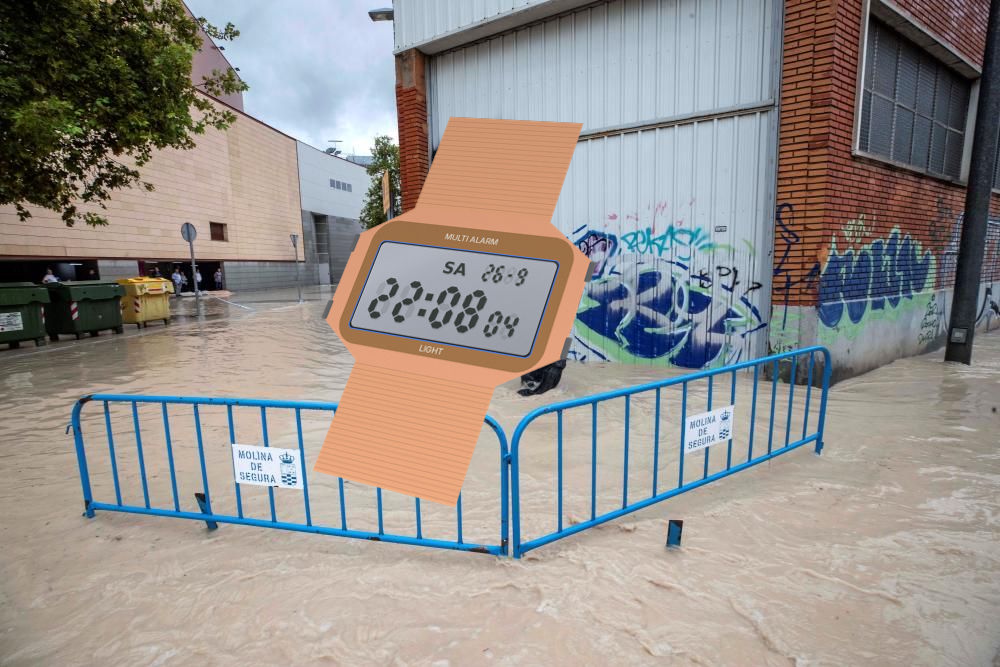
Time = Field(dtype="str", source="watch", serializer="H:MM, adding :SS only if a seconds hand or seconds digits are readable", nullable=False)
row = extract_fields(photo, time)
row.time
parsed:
22:08:04
